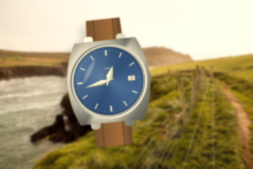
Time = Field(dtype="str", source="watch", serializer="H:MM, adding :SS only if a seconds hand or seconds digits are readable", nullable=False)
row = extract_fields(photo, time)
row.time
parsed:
12:43
